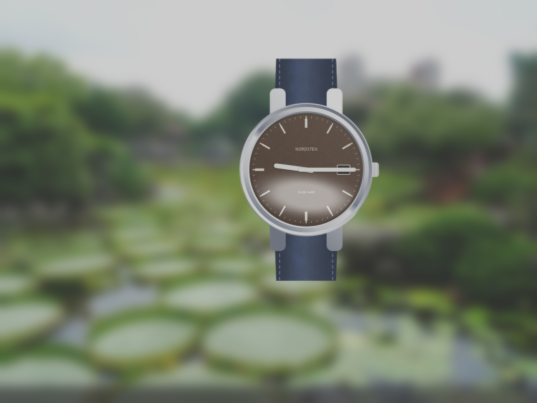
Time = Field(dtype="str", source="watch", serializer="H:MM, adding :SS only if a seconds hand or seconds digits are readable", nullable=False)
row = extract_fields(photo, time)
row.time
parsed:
9:15
